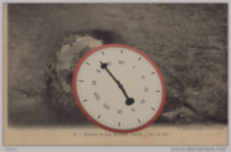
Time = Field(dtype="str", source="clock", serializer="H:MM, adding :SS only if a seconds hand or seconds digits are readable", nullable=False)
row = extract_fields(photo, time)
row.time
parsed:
4:53
